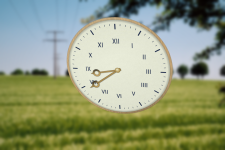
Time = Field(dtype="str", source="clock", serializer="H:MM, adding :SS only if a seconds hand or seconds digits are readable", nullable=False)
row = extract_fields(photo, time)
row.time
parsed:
8:39
